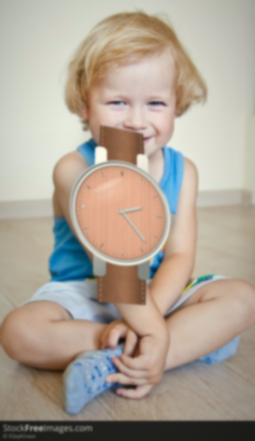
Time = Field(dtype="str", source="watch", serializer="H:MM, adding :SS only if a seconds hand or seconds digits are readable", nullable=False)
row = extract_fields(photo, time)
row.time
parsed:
2:23
